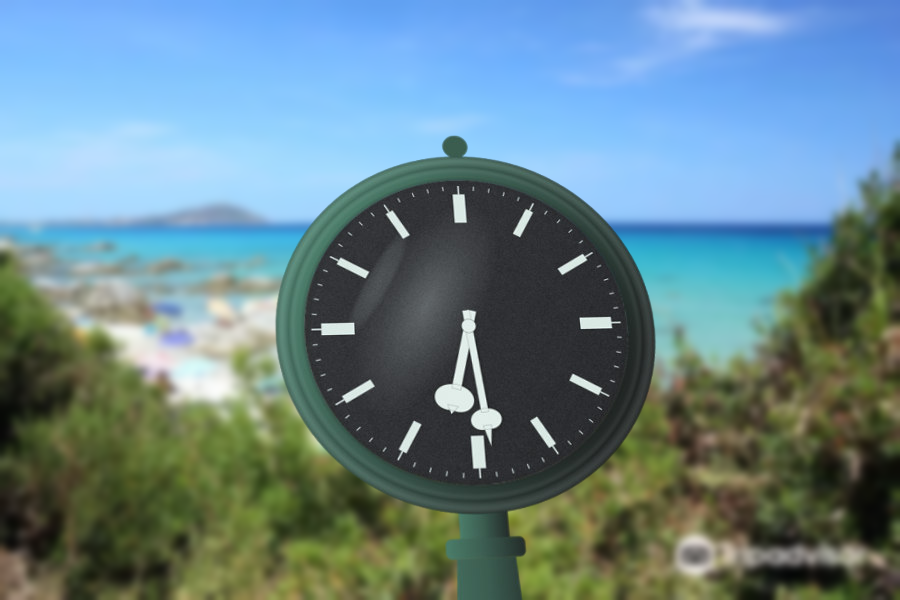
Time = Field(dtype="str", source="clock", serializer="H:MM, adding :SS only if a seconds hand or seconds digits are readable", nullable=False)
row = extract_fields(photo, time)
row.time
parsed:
6:29
